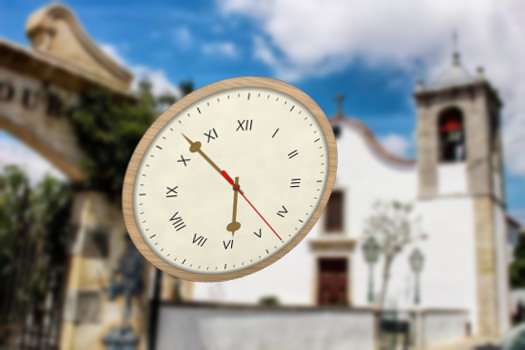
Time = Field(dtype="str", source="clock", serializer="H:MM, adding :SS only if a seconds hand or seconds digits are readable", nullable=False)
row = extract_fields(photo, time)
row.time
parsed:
5:52:23
